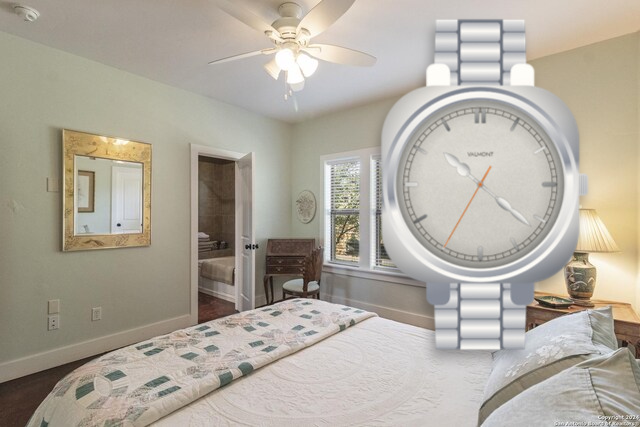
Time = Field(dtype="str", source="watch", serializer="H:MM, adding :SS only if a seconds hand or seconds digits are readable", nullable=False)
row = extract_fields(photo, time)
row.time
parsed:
10:21:35
